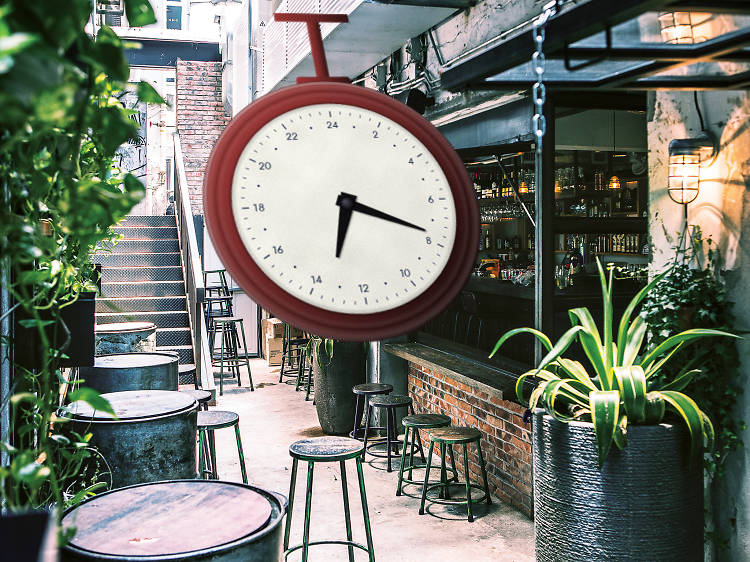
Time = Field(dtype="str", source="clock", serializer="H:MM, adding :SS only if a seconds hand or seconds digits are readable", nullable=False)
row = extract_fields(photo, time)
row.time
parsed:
13:19
